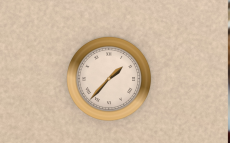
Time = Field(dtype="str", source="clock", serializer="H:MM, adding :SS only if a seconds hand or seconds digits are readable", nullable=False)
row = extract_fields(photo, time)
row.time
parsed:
1:37
